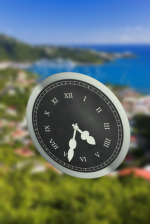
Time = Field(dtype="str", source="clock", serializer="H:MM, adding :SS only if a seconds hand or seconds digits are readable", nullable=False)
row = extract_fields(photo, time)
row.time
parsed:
4:34
